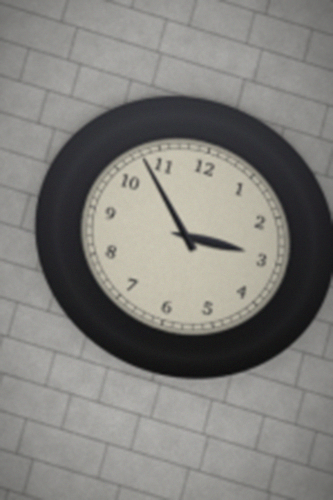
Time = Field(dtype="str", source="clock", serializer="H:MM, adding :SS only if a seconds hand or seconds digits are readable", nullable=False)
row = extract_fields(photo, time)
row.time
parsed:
2:53
